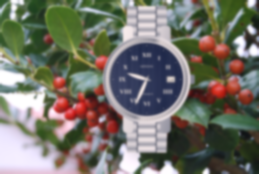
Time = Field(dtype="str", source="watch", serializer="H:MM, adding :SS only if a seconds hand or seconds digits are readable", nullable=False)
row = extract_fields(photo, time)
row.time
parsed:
9:34
